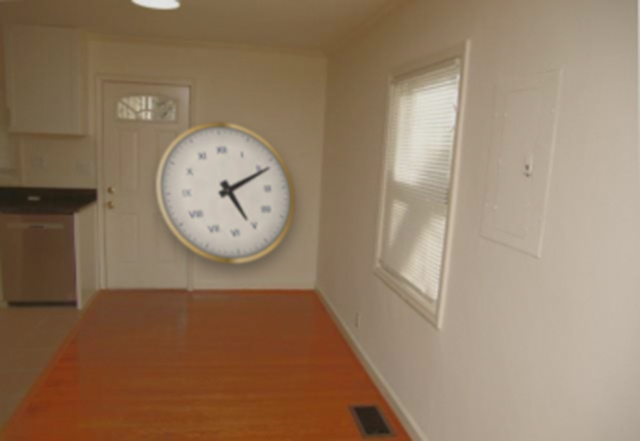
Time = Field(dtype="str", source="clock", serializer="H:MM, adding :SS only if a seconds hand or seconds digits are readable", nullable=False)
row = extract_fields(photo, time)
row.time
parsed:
5:11
